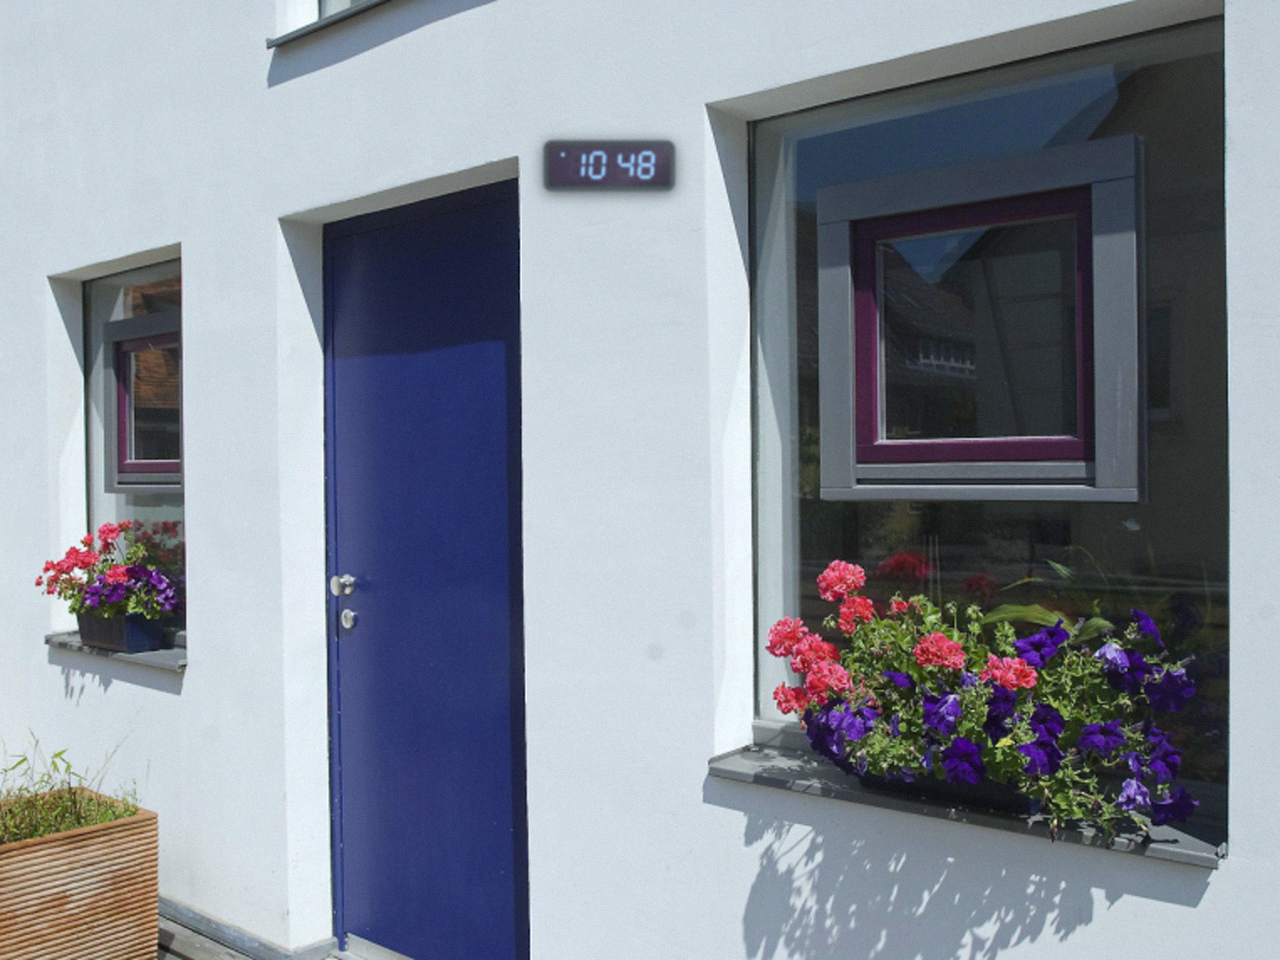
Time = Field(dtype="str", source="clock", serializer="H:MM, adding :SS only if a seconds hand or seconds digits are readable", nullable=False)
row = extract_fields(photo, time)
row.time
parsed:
10:48
